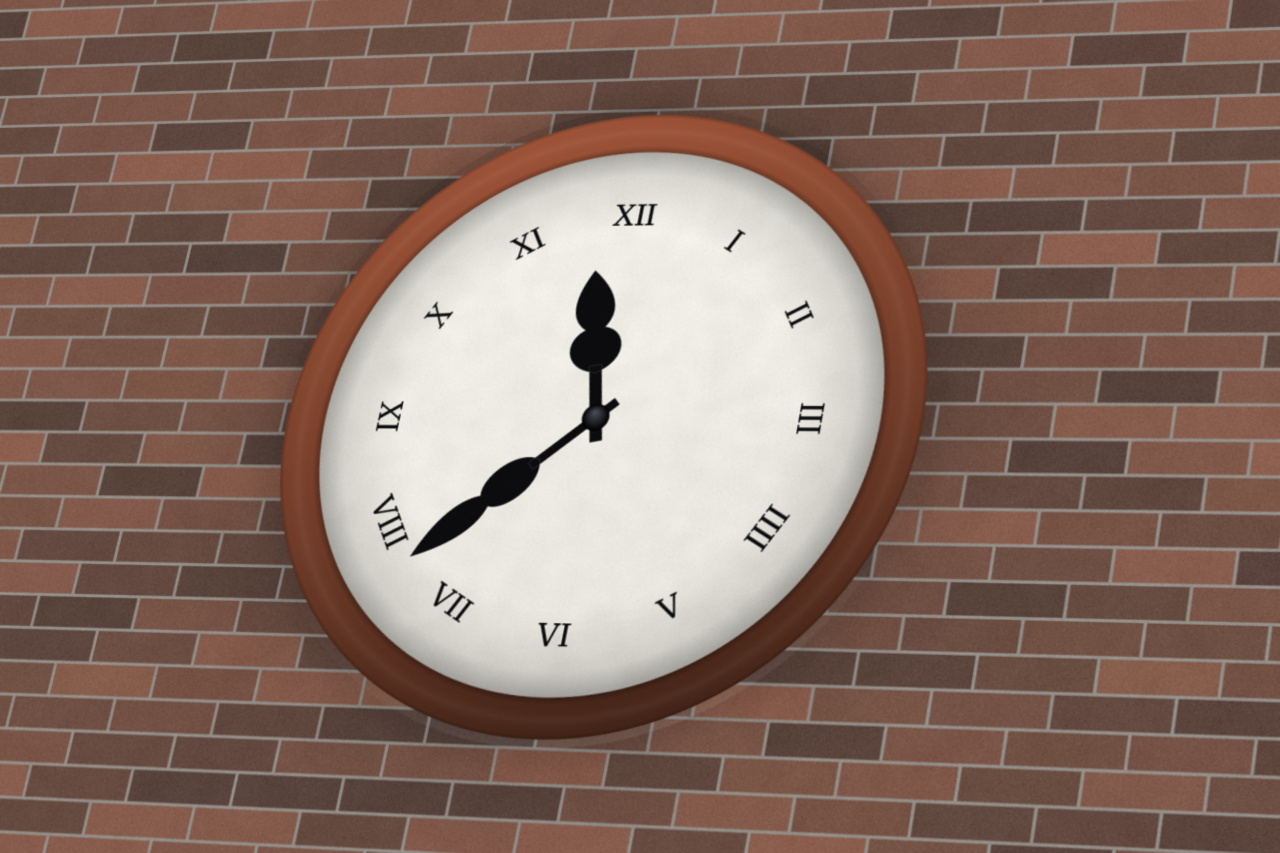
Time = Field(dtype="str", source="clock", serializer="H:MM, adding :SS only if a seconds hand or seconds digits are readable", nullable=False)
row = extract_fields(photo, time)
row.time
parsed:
11:38
